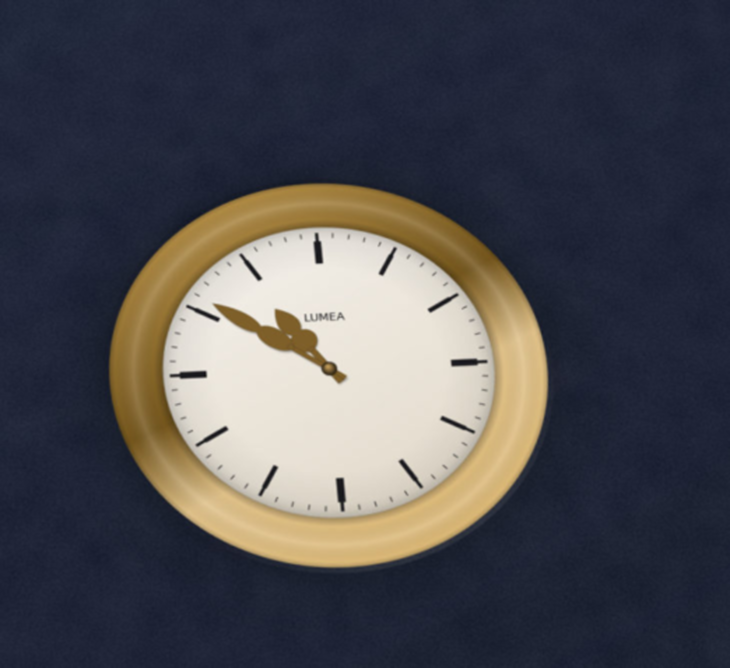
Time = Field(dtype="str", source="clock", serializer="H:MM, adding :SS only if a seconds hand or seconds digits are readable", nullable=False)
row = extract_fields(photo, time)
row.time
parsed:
10:51
